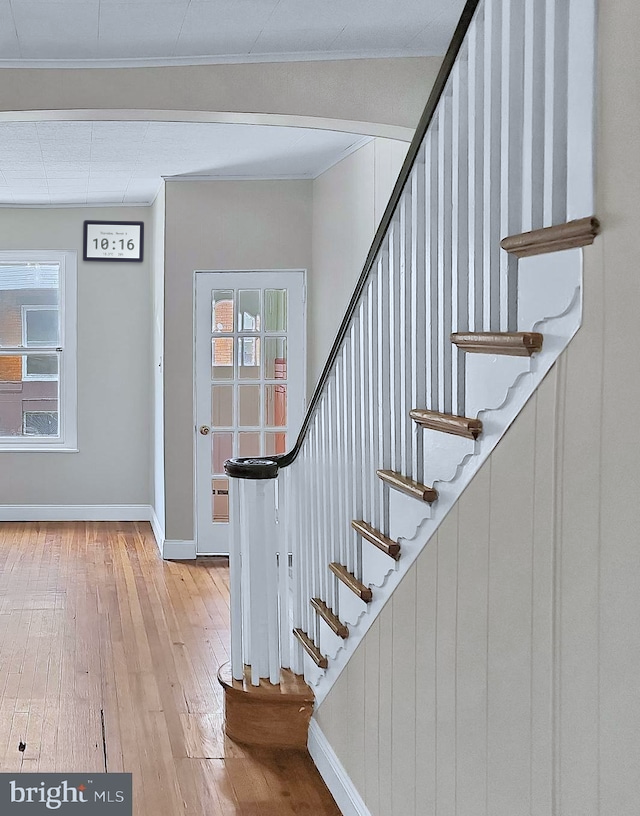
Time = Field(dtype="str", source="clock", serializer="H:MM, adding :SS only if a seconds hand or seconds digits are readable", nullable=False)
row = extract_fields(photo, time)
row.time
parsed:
10:16
